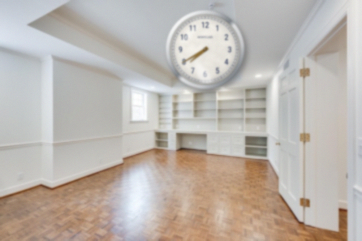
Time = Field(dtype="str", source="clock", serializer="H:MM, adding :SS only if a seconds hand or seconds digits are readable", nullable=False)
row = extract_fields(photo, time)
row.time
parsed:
7:40
